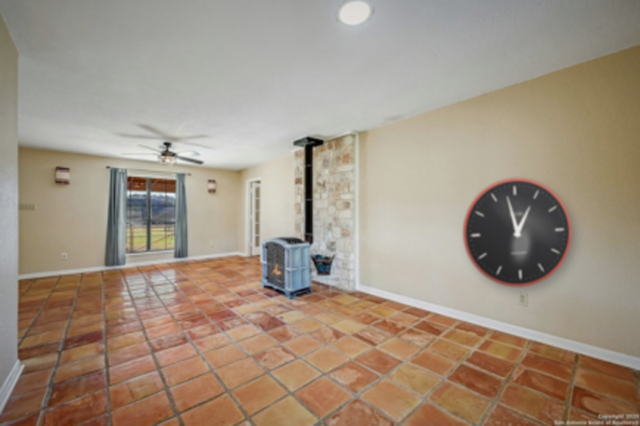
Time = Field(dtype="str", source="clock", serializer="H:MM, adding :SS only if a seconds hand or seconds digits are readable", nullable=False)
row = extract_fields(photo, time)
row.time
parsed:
12:58
